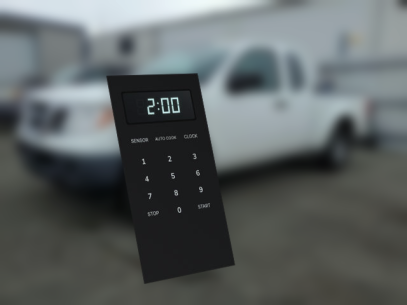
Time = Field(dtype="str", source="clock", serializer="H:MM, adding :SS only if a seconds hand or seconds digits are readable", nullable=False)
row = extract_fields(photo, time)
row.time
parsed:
2:00
